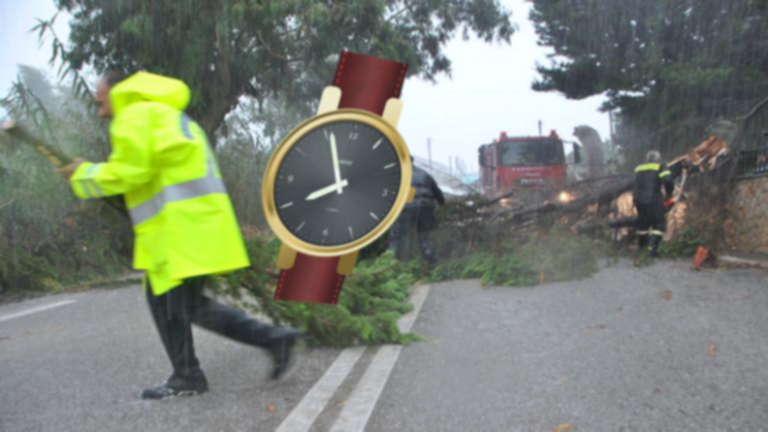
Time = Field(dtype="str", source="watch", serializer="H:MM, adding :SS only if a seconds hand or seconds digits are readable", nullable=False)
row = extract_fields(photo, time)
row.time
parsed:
7:56
